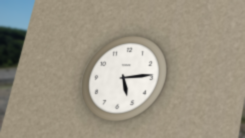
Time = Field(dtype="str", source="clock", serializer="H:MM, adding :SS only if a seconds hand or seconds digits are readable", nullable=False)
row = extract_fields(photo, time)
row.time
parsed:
5:14
